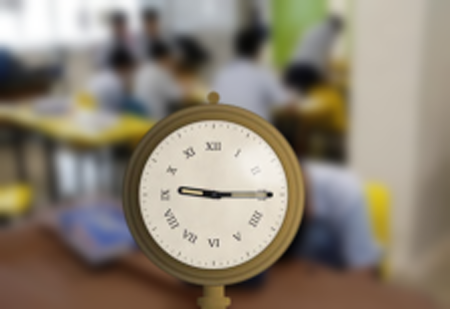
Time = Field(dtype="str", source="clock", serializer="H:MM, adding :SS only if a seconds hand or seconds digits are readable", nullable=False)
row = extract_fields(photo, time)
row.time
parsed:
9:15
